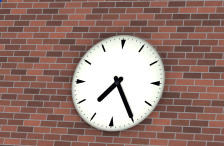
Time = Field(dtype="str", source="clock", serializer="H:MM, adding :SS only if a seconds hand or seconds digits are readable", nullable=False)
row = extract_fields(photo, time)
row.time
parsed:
7:25
